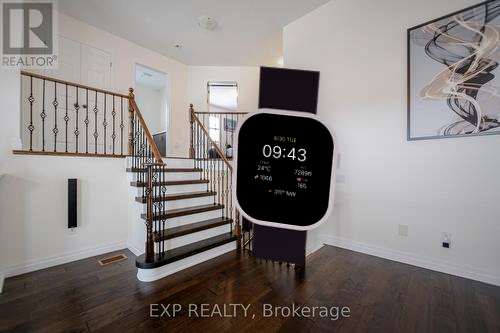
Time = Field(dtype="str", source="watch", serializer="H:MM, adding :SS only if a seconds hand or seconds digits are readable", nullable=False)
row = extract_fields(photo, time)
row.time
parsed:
9:43
